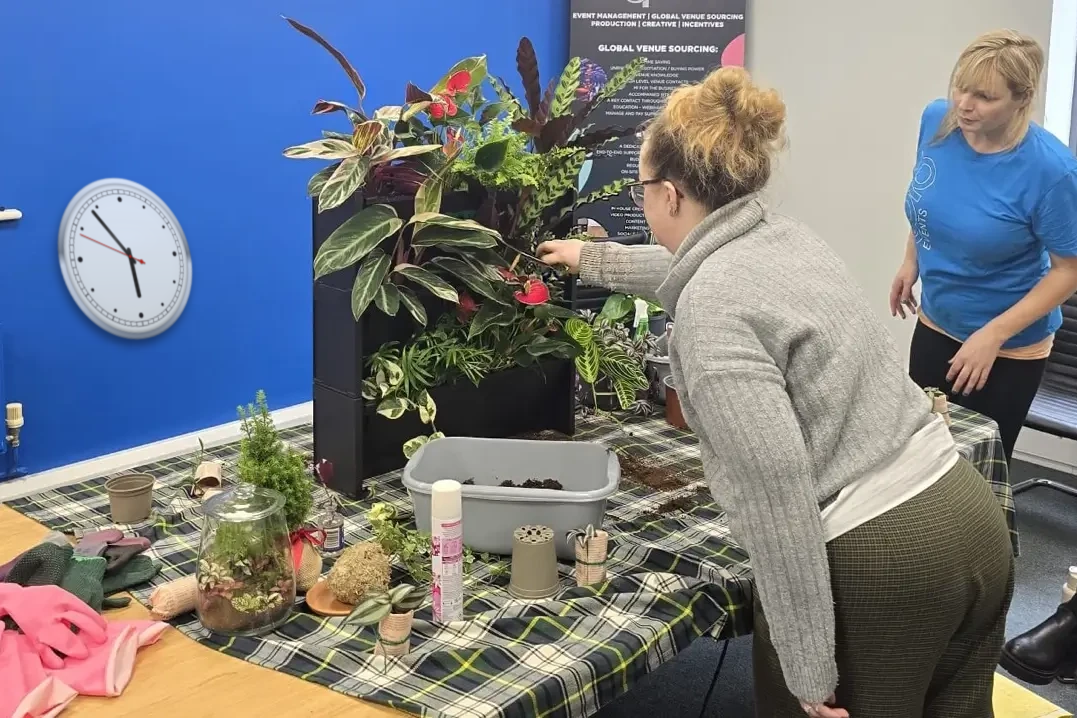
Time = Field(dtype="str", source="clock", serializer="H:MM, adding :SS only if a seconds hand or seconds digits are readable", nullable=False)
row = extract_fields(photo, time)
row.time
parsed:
5:53:49
